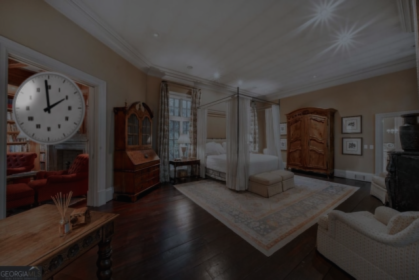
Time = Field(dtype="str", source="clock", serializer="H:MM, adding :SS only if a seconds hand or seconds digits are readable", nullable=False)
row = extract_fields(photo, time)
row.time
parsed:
1:59
